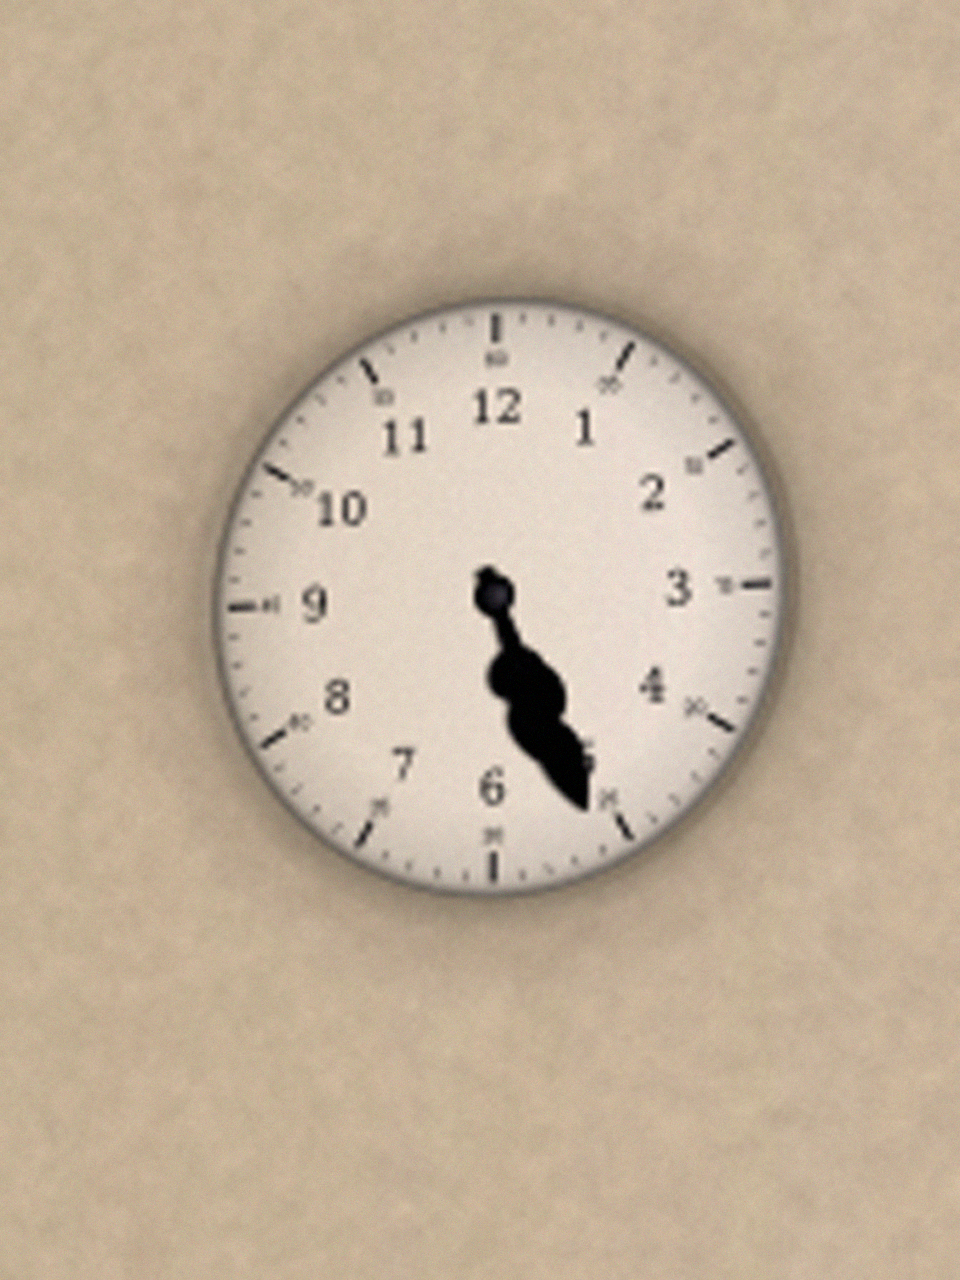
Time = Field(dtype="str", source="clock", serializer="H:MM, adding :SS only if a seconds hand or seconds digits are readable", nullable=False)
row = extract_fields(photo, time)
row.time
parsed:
5:26
